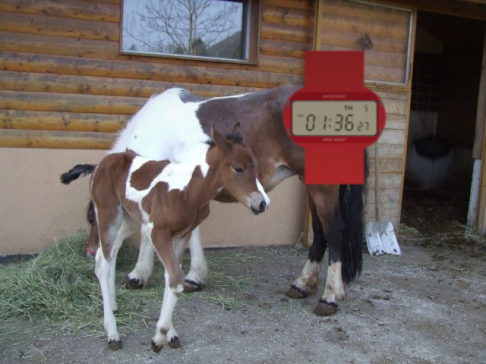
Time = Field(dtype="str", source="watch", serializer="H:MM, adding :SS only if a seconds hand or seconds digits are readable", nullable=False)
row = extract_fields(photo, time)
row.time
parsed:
1:36
